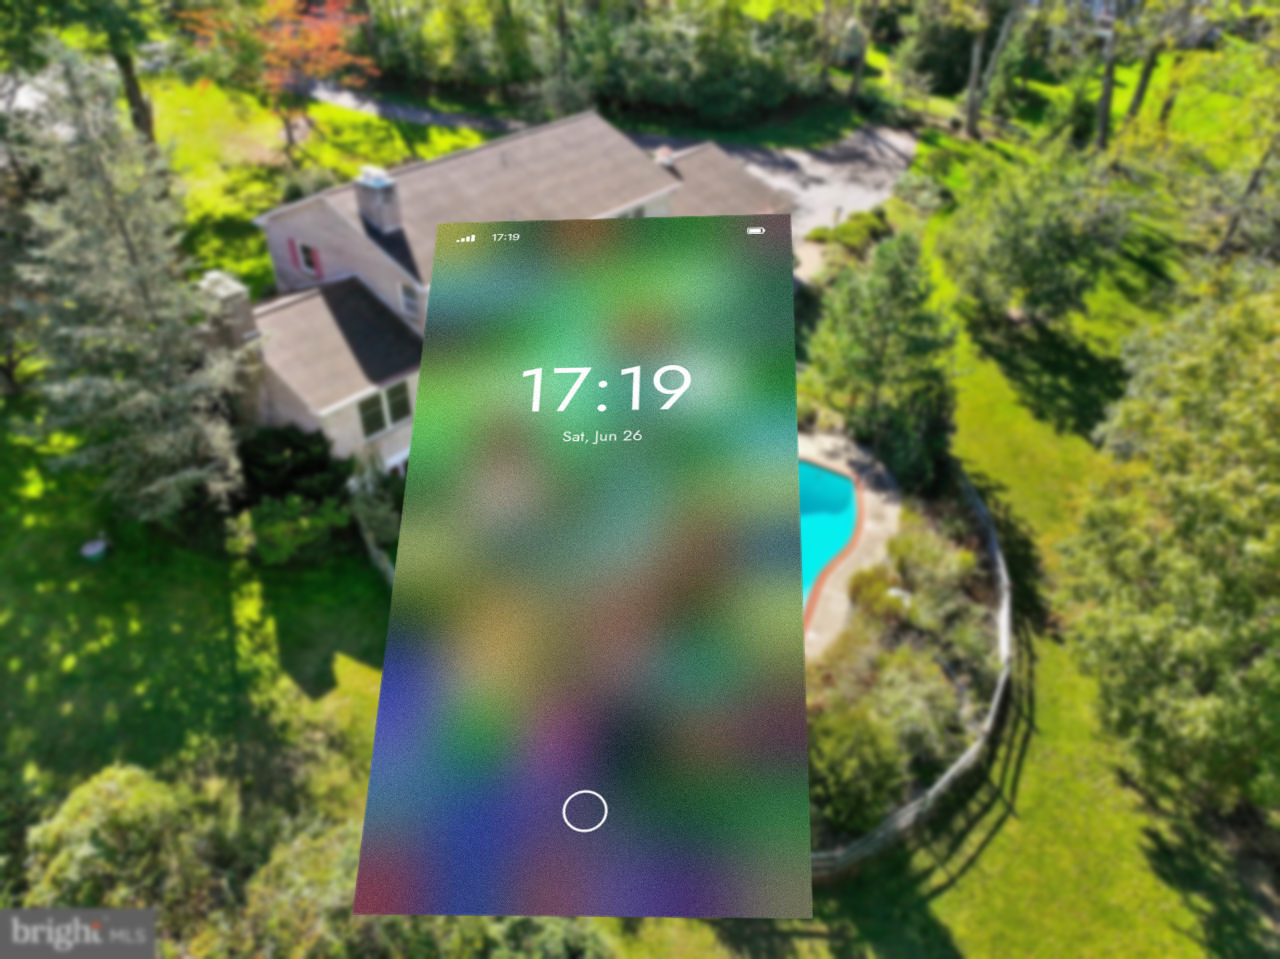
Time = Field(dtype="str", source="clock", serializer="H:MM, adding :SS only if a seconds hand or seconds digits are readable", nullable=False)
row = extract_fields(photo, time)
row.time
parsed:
17:19
